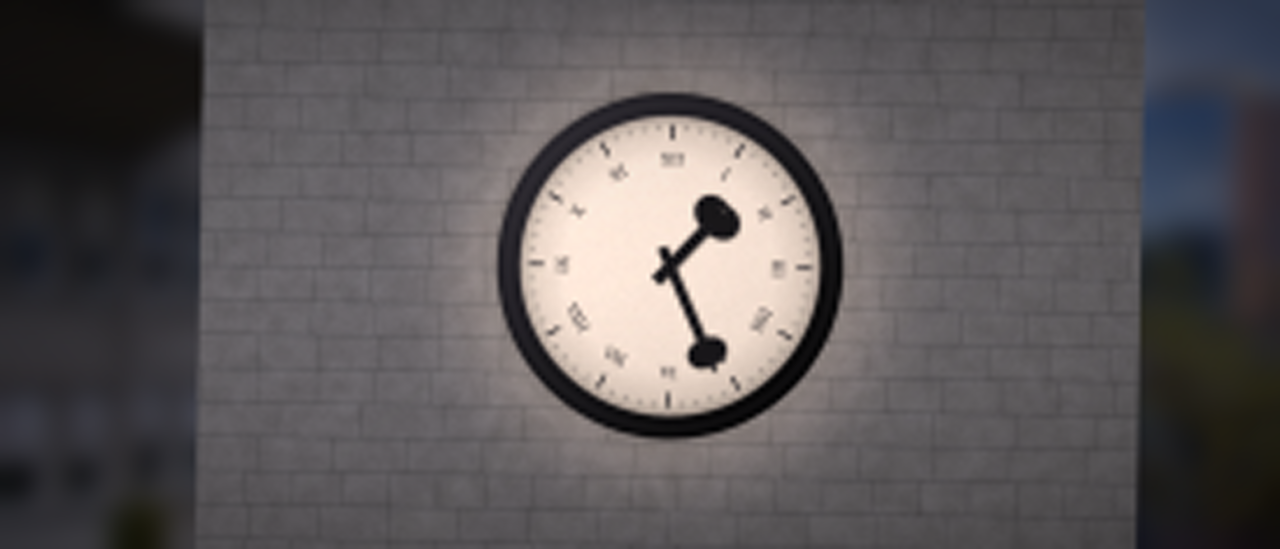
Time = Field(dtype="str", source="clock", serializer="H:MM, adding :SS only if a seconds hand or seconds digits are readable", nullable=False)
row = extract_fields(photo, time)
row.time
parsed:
1:26
